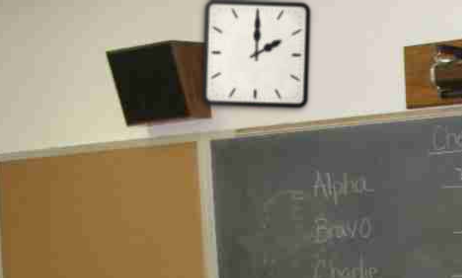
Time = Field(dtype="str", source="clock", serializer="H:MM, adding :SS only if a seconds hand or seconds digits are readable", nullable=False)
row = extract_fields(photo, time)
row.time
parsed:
2:00
